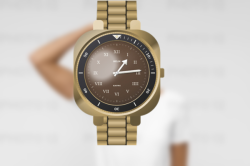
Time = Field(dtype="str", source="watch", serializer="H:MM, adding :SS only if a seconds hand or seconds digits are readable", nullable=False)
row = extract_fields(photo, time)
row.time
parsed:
1:14
